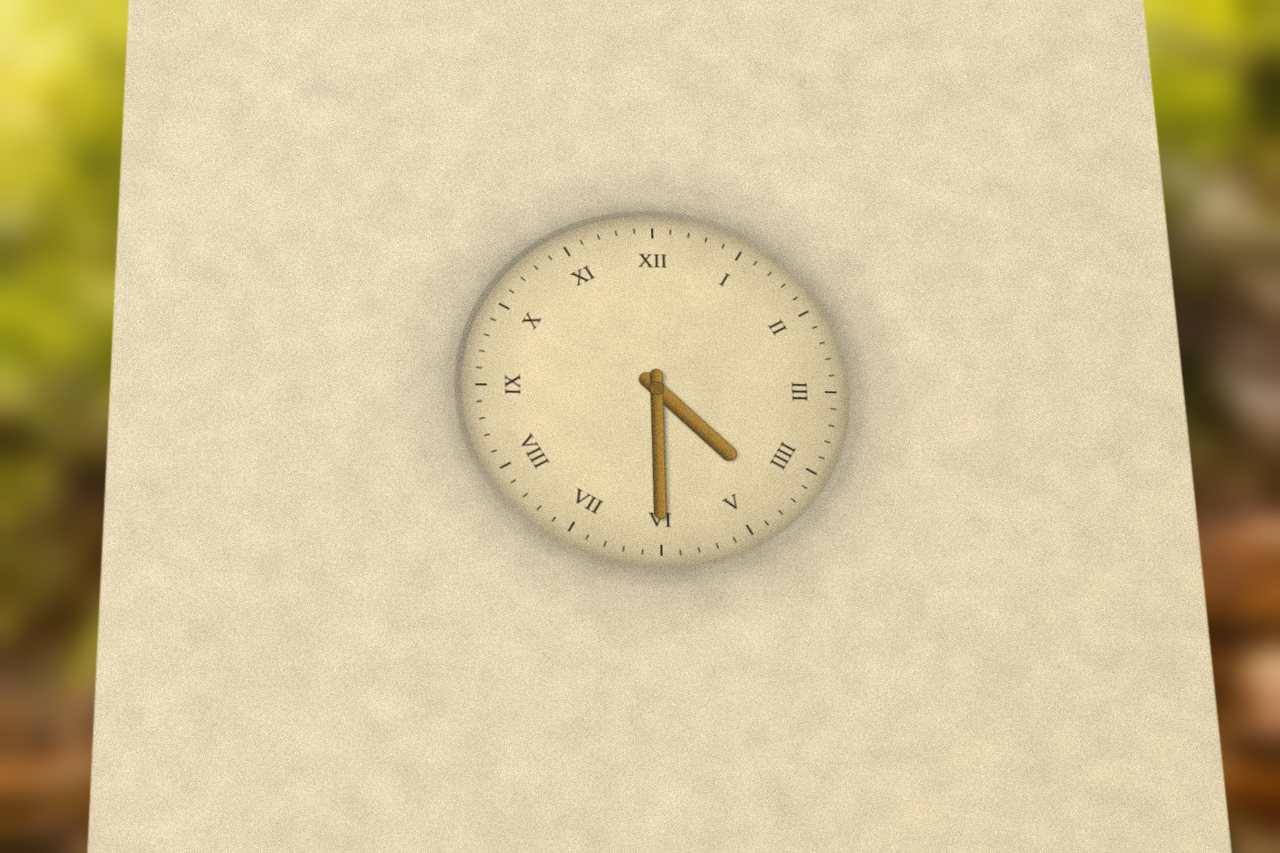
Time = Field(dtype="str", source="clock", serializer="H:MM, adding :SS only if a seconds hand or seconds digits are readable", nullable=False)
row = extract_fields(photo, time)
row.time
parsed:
4:30
